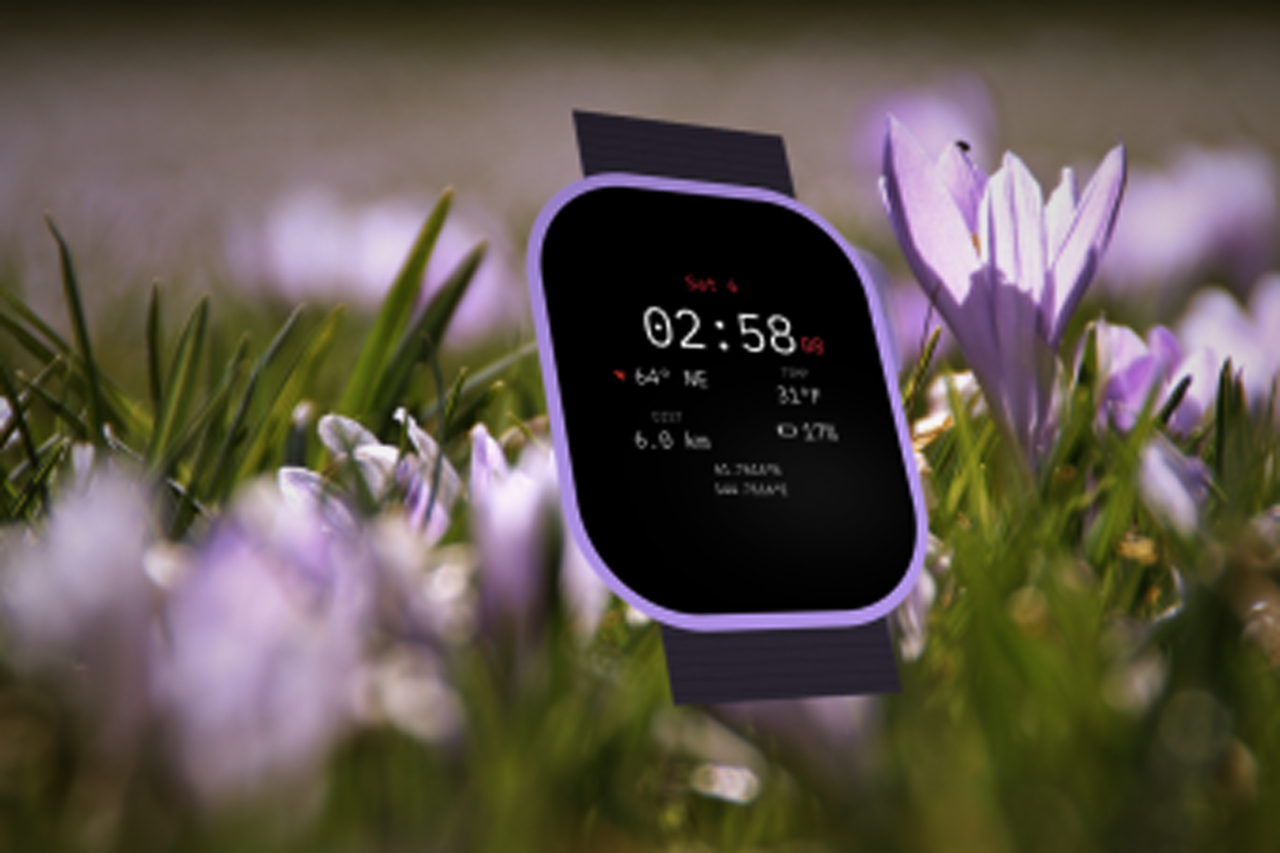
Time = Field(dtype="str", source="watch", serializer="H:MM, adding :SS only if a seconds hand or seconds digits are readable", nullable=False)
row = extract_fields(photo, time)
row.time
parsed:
2:58
